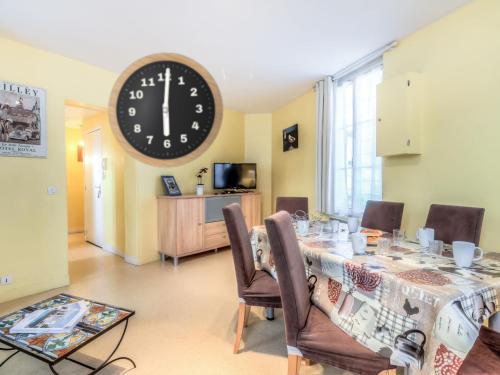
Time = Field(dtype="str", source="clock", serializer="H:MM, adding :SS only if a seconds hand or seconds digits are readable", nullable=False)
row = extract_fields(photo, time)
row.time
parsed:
6:01
